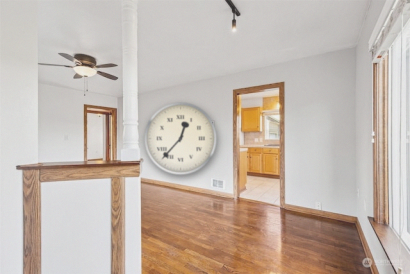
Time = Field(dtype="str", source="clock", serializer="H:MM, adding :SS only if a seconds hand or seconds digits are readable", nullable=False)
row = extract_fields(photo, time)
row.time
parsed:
12:37
